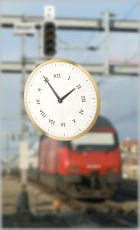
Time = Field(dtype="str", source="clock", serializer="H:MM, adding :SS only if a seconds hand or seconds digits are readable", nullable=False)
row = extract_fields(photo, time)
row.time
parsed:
1:55
